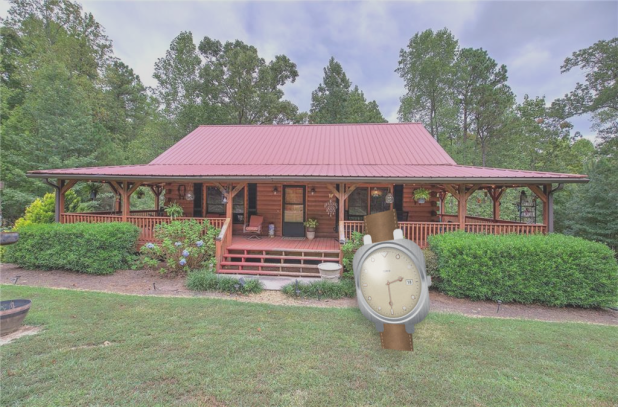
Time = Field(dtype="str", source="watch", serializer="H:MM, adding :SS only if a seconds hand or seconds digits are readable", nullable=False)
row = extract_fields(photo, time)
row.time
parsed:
2:30
